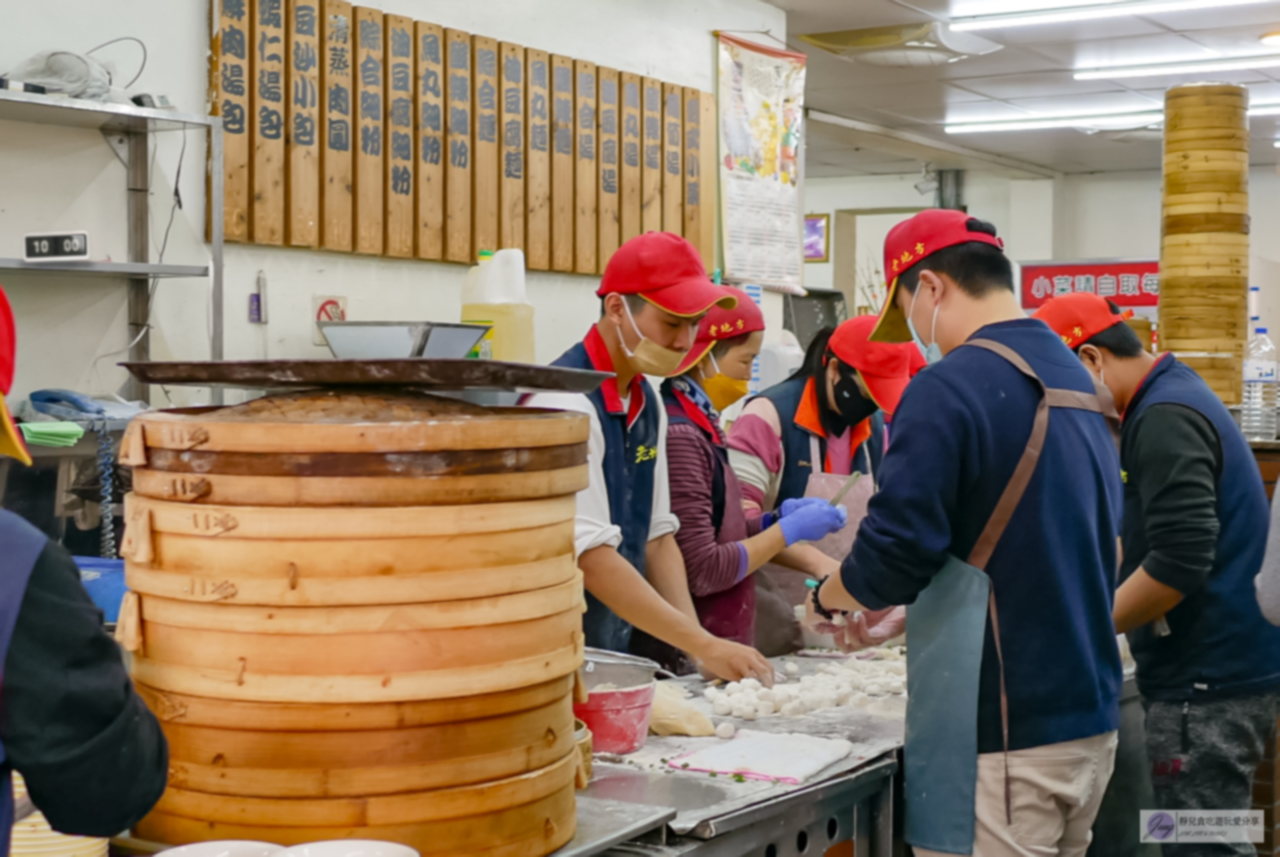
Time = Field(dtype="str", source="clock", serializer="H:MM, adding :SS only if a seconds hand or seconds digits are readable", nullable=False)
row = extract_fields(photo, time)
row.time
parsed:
10:00
